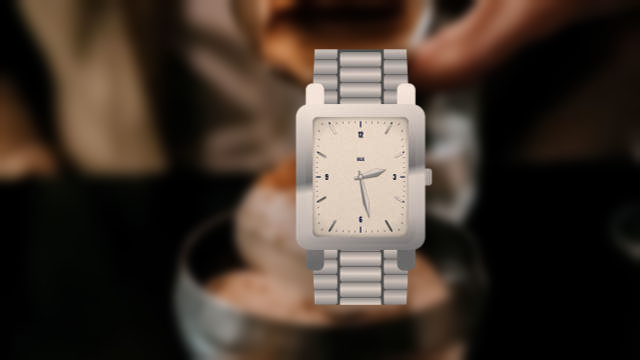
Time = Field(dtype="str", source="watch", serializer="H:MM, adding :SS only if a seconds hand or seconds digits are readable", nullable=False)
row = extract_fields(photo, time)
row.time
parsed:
2:28
